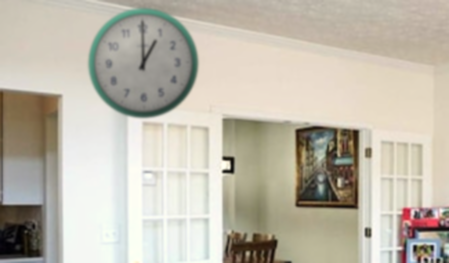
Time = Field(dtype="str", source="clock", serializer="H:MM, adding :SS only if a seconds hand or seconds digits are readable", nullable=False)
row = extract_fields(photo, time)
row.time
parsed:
1:00
